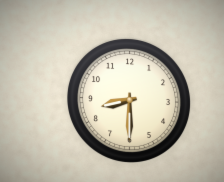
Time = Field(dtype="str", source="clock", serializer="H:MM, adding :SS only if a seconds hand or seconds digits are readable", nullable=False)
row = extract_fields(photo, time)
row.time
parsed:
8:30
